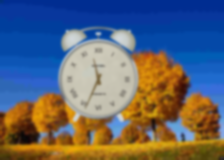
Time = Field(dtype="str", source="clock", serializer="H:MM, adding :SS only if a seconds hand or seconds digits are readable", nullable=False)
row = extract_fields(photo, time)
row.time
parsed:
11:34
